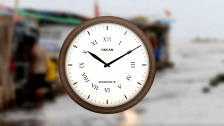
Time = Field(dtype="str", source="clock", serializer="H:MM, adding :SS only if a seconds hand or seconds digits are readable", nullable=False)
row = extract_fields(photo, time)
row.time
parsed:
10:10
